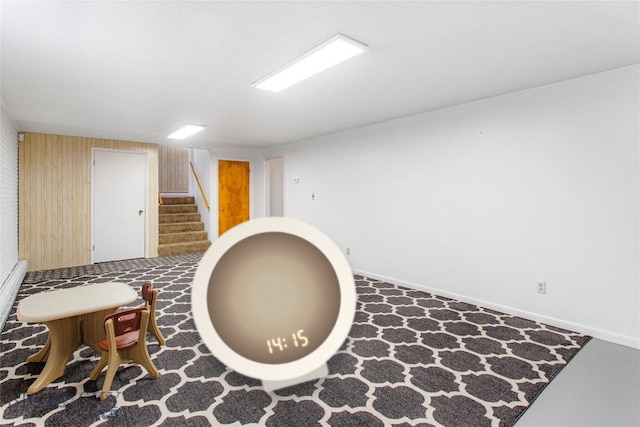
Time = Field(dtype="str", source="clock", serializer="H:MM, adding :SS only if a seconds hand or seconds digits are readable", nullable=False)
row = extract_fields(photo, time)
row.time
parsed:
14:15
